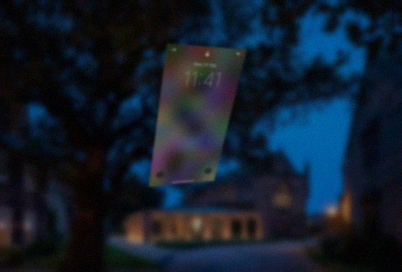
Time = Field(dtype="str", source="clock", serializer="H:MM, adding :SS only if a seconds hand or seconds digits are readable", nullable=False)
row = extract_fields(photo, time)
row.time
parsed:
11:41
